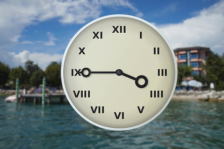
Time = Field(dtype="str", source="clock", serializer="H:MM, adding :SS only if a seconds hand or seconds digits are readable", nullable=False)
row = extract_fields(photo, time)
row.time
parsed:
3:45
